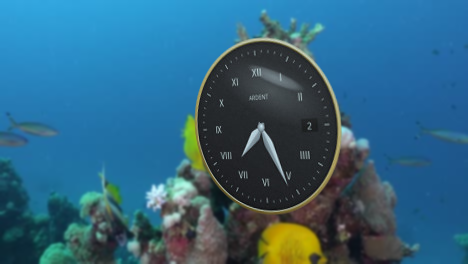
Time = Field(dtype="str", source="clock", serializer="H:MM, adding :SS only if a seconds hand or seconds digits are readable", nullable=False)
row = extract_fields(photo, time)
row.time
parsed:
7:26
